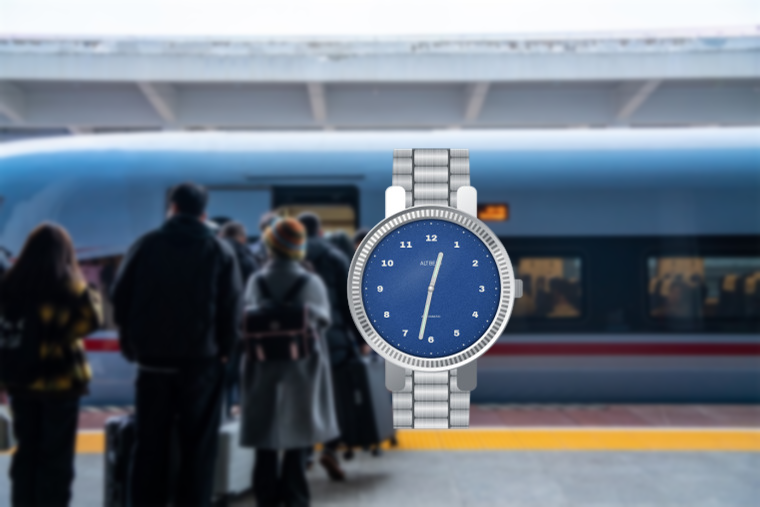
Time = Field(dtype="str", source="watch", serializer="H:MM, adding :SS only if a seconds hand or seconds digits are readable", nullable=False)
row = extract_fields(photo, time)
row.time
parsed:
12:32
